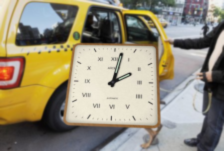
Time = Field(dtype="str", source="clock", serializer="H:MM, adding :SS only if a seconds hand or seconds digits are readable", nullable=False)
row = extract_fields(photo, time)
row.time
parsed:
2:02
